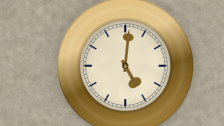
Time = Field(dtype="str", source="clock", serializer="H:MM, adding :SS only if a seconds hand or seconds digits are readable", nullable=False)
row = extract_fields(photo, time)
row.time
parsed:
5:01
